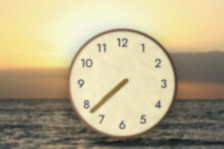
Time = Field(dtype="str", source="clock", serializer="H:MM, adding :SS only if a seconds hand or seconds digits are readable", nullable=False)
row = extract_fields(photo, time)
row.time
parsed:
7:38
